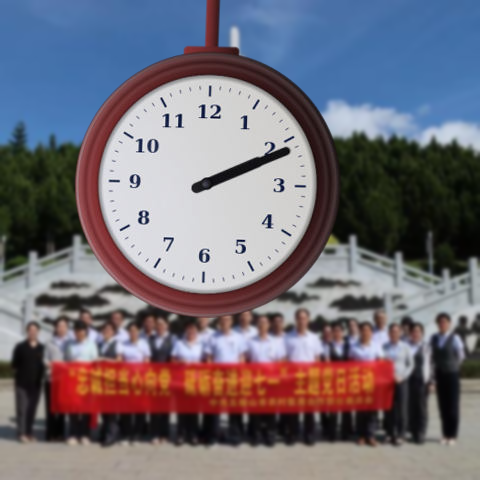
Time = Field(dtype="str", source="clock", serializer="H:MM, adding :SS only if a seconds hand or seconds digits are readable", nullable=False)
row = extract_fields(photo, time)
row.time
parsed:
2:11
